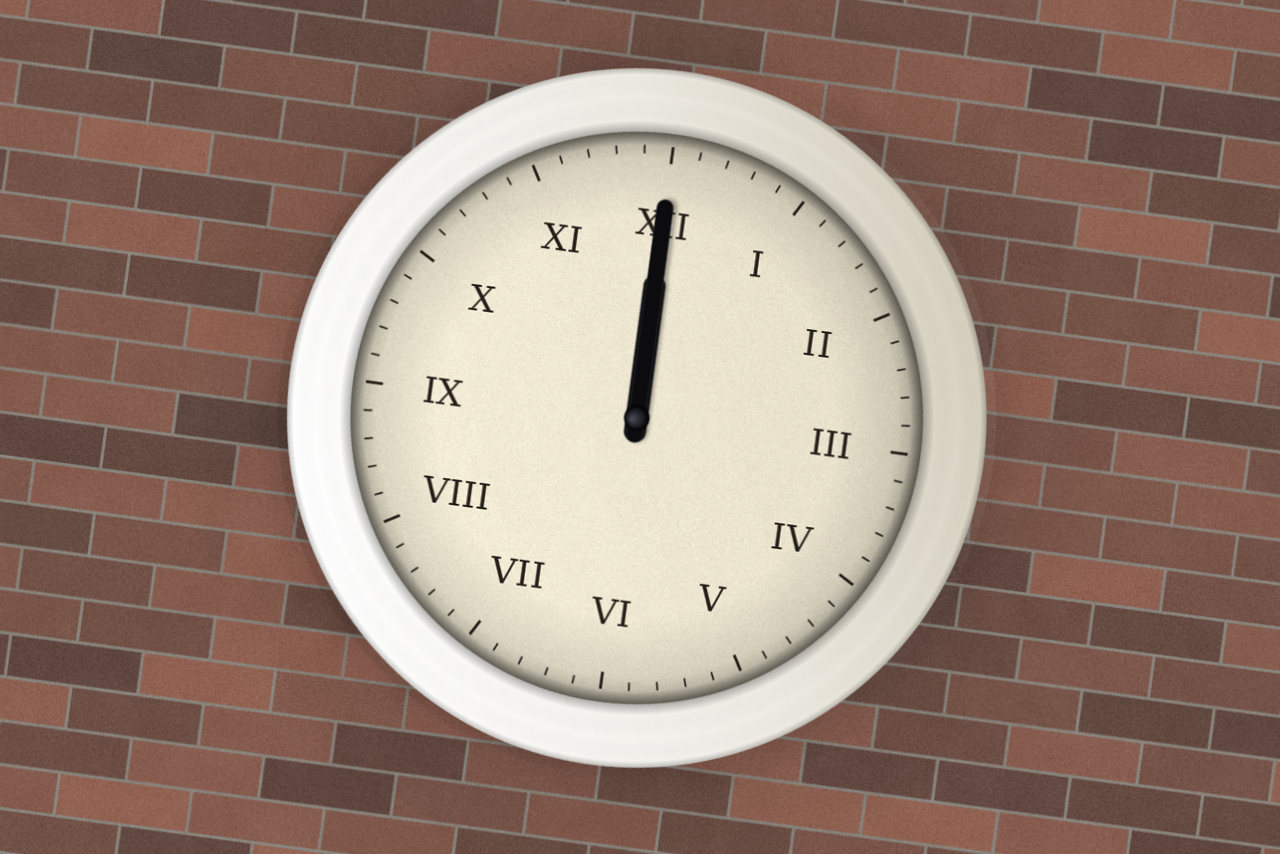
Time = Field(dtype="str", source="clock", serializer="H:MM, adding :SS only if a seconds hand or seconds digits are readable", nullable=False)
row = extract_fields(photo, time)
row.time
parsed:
12:00
